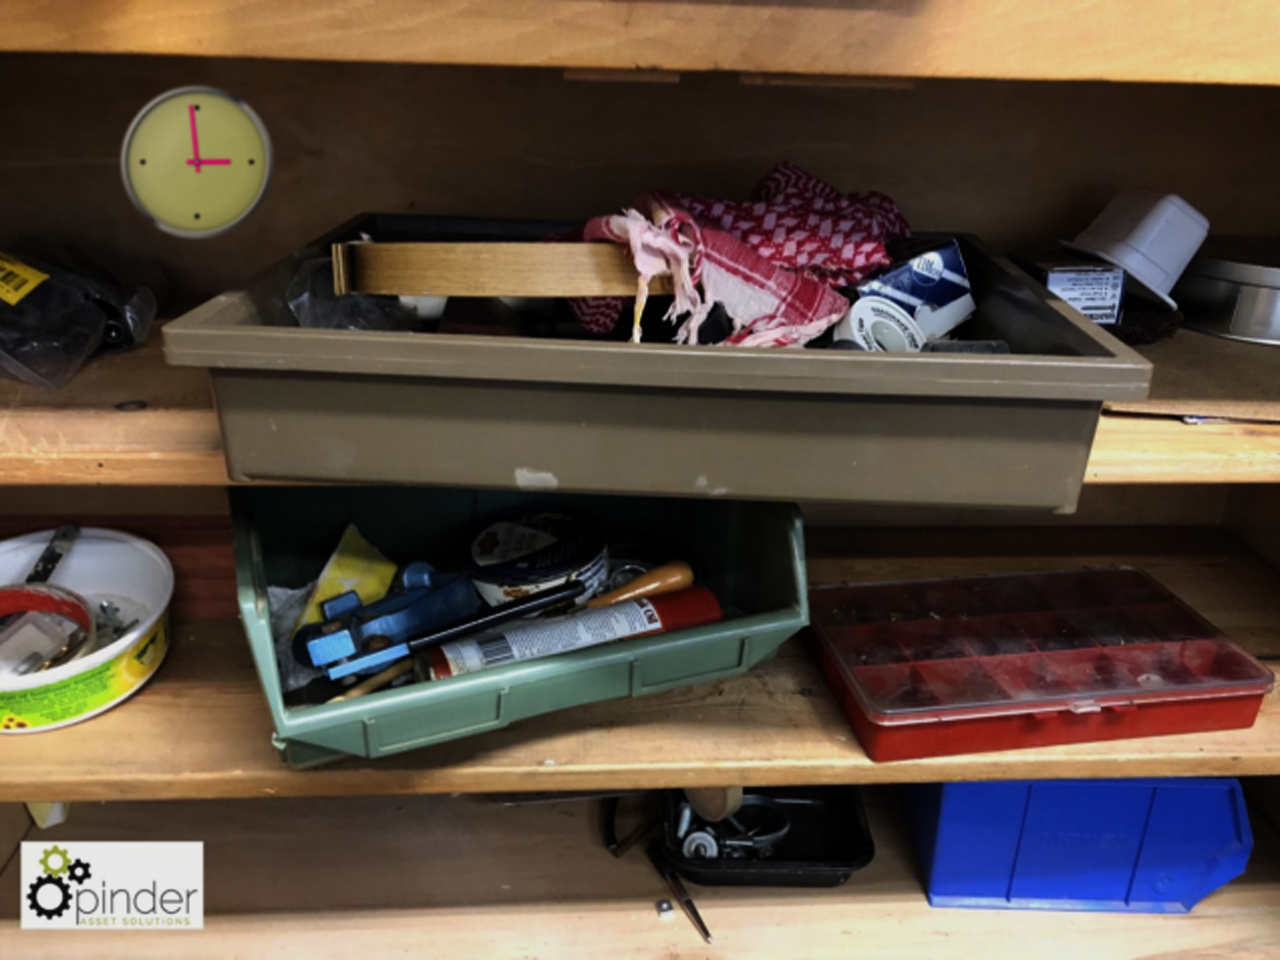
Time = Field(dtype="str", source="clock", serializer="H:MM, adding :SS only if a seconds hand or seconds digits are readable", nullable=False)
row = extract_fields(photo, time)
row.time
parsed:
2:59
